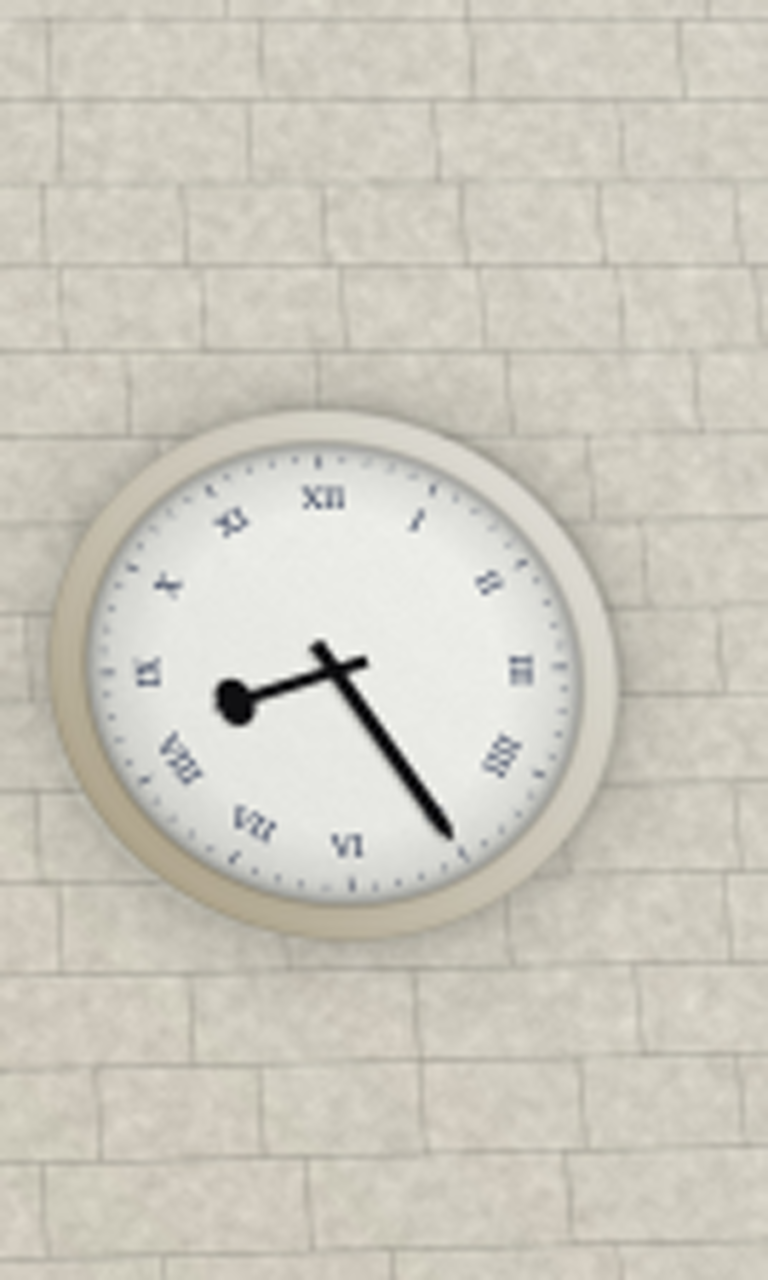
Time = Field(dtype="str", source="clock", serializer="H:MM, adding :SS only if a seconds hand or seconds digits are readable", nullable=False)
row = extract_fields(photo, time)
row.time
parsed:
8:25
